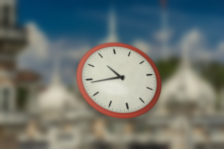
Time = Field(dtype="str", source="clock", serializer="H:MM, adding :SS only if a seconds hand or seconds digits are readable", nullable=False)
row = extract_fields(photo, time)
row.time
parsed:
10:44
